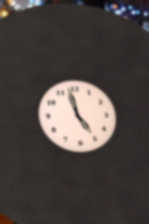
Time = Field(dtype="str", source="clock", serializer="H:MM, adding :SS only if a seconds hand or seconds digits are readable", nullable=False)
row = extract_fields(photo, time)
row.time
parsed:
4:58
